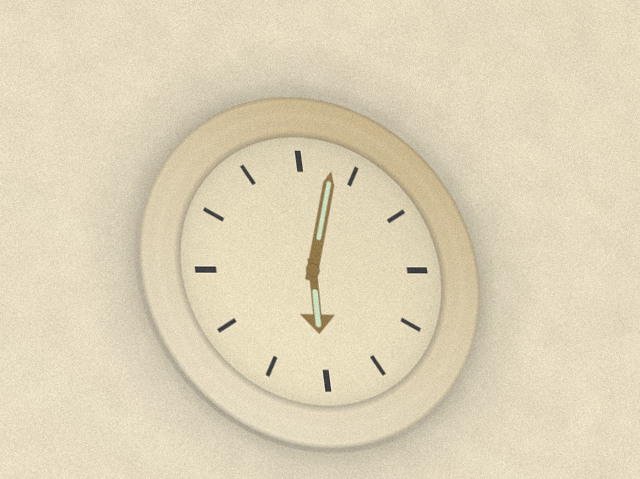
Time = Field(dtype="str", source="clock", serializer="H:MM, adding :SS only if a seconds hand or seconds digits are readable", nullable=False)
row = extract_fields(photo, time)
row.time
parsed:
6:03
